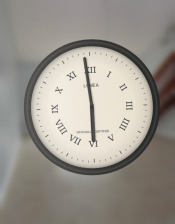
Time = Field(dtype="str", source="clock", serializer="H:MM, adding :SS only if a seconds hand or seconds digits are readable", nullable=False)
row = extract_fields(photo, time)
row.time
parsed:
5:59
